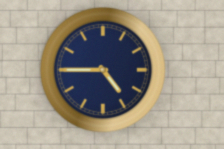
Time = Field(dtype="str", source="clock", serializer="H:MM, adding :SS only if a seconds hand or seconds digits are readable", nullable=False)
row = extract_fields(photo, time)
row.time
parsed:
4:45
